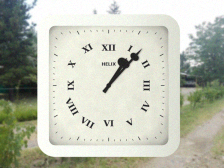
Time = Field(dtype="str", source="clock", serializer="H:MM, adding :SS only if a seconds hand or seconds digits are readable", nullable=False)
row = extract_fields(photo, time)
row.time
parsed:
1:07
